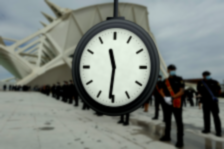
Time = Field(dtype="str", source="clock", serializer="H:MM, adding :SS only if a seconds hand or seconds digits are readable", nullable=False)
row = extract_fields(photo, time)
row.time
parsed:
11:31
